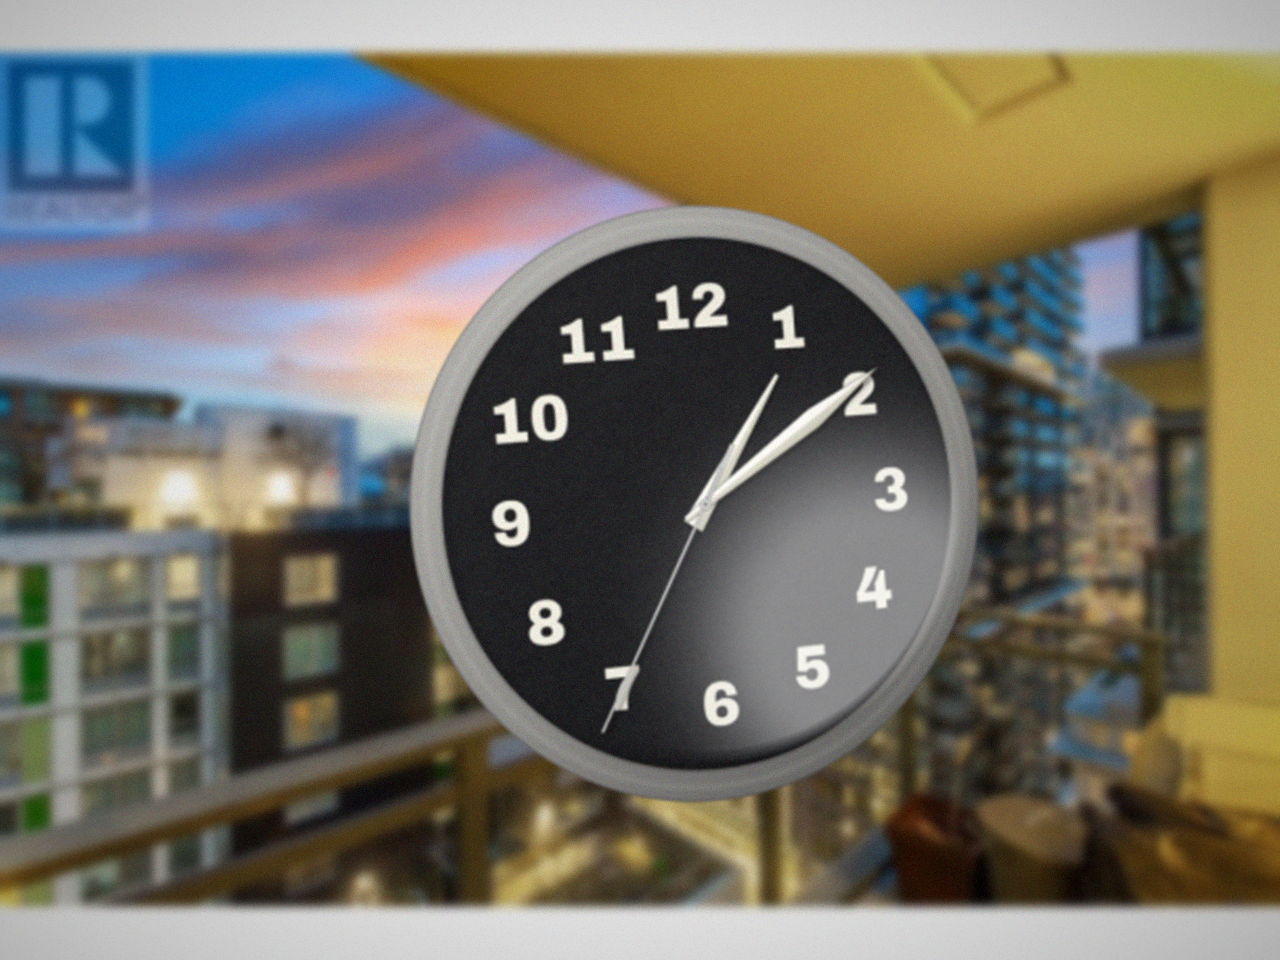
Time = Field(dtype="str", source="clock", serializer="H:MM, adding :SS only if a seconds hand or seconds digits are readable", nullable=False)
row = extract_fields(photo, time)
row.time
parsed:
1:09:35
